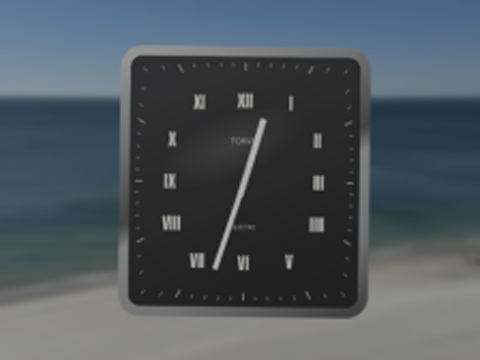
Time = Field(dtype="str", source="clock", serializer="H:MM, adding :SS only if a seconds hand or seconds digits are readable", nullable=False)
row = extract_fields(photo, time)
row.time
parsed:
12:33
